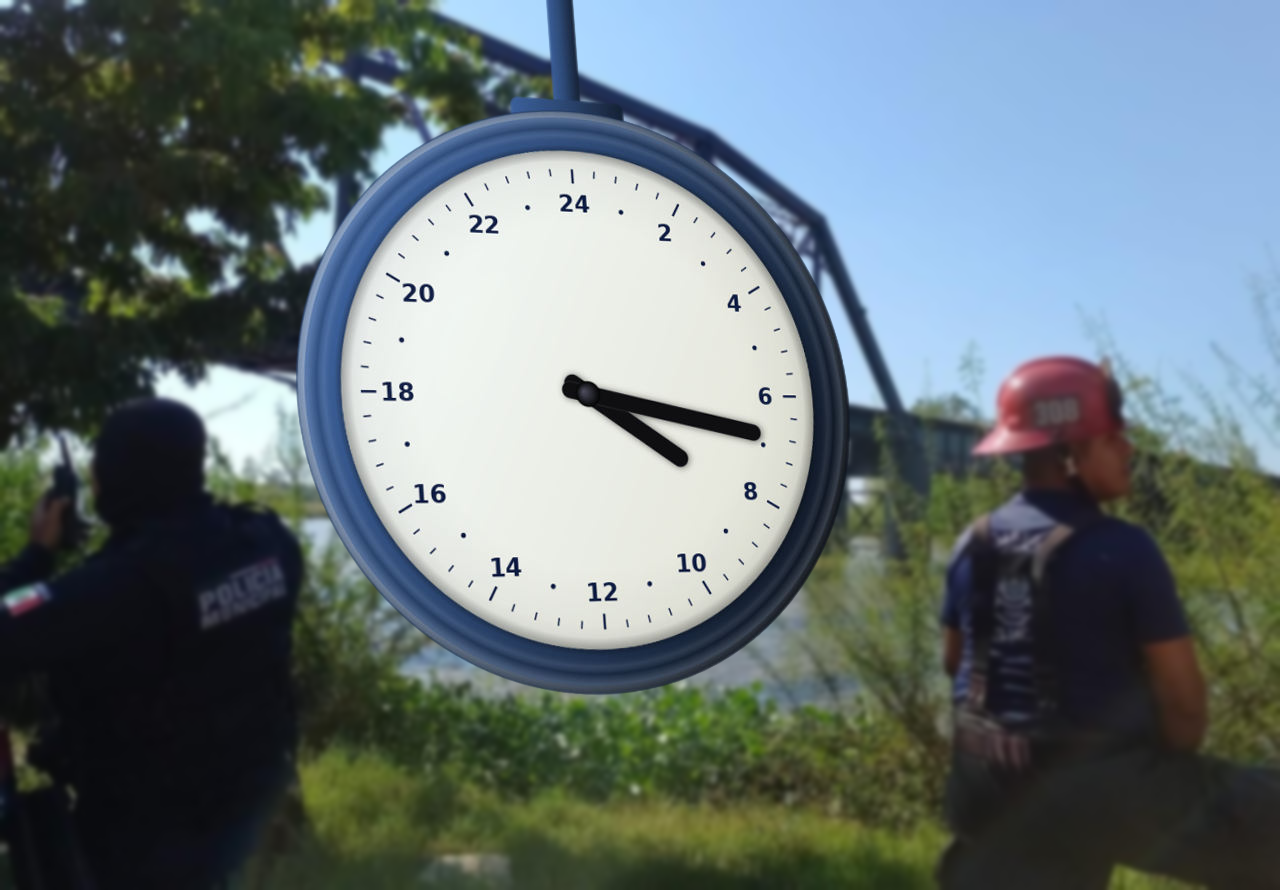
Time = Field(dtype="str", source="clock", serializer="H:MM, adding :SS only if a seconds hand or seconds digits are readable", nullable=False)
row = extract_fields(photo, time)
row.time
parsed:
8:17
